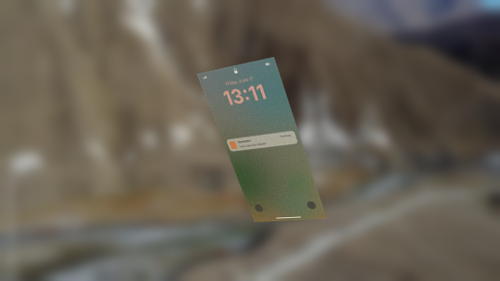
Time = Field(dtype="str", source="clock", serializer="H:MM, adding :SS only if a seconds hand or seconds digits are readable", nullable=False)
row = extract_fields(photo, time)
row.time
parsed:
13:11
